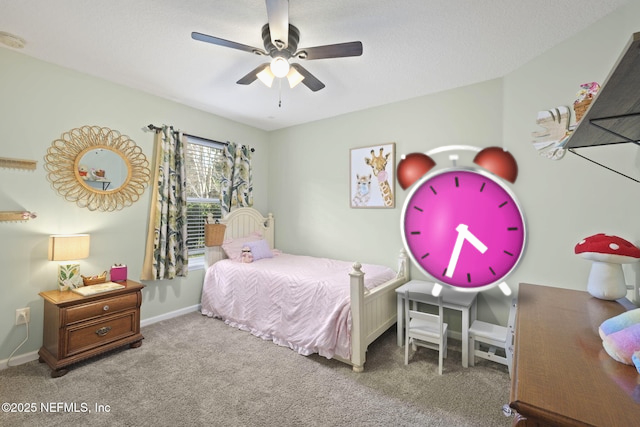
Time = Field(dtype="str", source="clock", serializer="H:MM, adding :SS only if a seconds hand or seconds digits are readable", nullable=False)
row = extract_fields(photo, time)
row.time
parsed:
4:34
